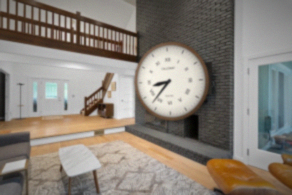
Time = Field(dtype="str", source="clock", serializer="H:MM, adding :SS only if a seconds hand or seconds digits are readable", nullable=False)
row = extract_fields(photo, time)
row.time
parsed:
8:37
